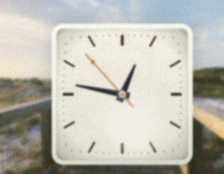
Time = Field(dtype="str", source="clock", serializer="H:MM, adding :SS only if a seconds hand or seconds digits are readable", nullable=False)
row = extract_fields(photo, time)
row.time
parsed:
12:46:53
